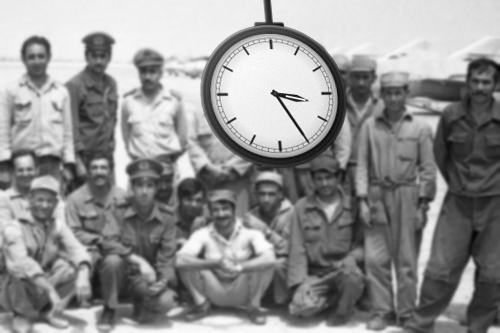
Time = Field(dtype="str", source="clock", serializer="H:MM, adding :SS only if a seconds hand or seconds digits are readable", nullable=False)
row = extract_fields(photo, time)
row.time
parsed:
3:25
